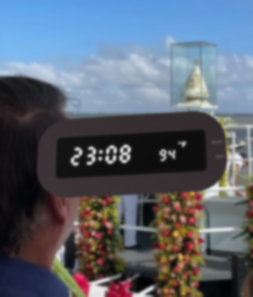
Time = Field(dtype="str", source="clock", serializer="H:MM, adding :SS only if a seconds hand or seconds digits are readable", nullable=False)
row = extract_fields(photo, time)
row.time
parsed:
23:08
